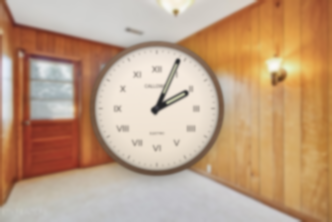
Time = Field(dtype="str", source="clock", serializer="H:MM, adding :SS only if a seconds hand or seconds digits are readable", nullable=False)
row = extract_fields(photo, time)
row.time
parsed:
2:04
